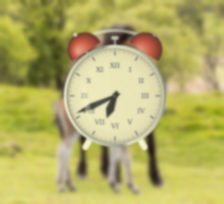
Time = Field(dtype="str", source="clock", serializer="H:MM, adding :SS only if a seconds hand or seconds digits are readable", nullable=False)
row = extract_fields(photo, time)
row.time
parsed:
6:41
